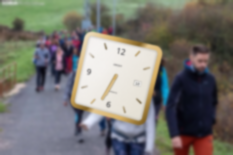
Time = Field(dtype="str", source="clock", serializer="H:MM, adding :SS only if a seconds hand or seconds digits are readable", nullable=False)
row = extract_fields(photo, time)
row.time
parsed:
6:33
